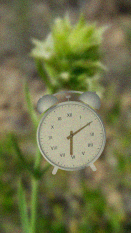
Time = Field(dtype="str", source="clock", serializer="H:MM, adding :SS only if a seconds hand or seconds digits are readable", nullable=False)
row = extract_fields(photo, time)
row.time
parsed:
6:10
